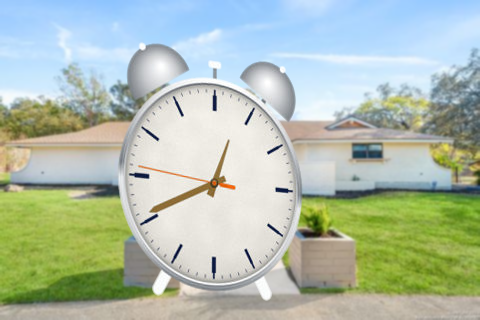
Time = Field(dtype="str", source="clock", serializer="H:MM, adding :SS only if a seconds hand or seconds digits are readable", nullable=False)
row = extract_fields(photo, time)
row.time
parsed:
12:40:46
